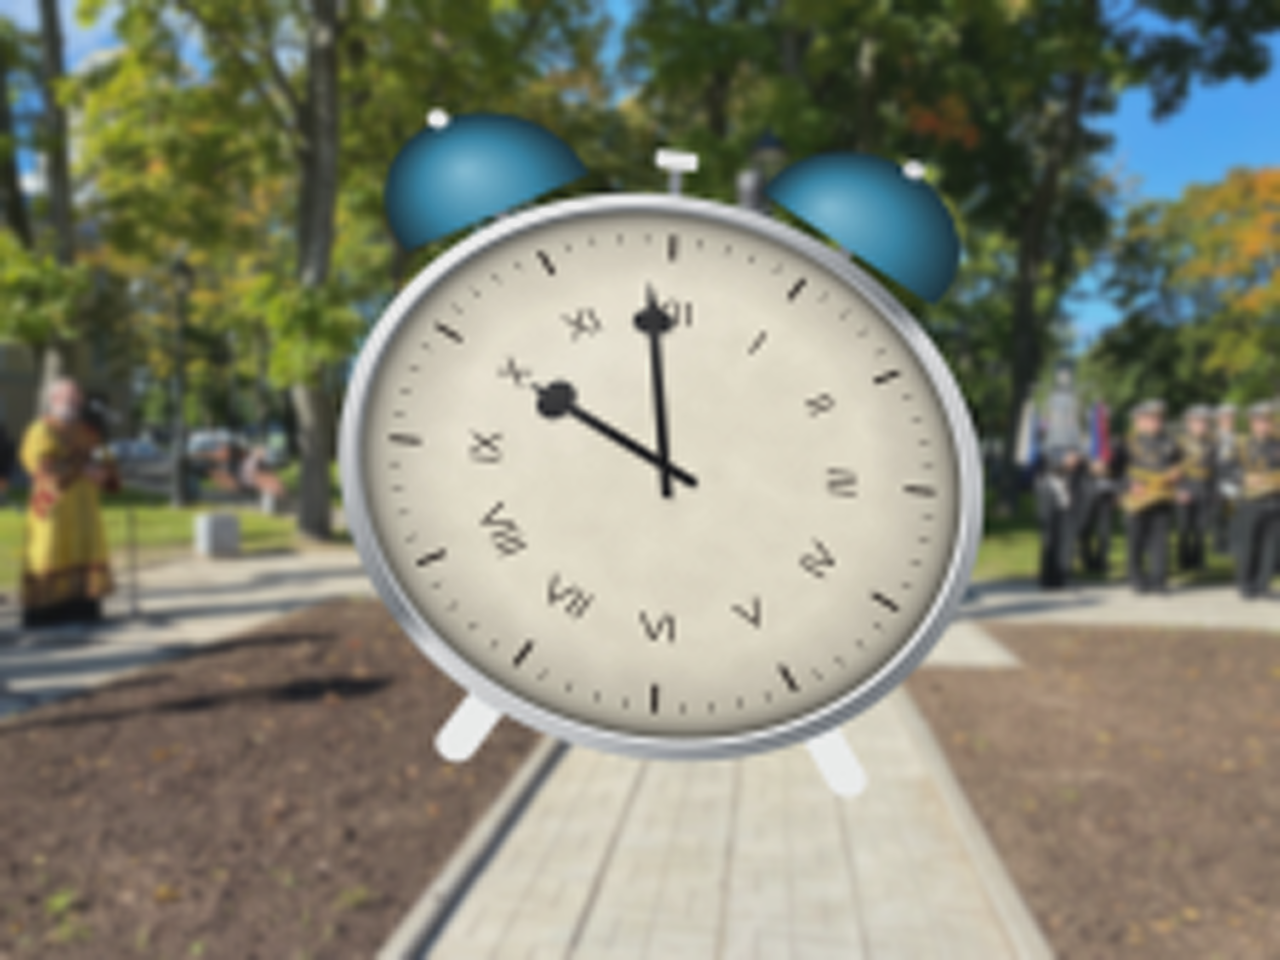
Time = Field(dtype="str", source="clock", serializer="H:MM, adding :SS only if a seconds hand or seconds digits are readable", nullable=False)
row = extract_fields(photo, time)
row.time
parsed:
9:59
